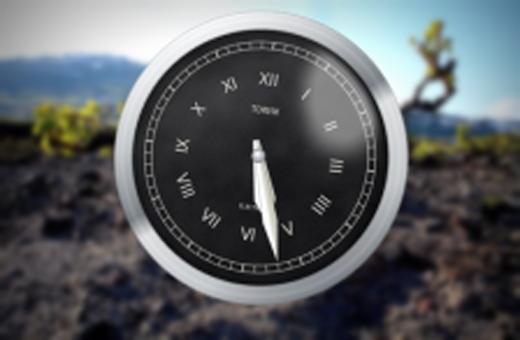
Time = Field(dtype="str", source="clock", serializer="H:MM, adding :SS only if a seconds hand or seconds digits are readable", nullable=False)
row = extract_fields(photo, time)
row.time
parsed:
5:27
